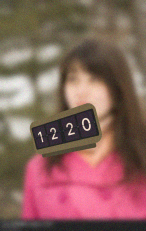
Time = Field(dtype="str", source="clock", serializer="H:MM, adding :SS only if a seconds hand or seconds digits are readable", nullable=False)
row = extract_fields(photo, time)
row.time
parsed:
12:20
